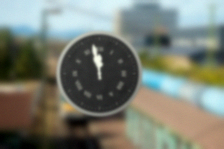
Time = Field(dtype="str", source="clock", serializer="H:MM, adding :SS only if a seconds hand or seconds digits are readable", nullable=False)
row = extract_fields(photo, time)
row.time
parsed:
11:58
